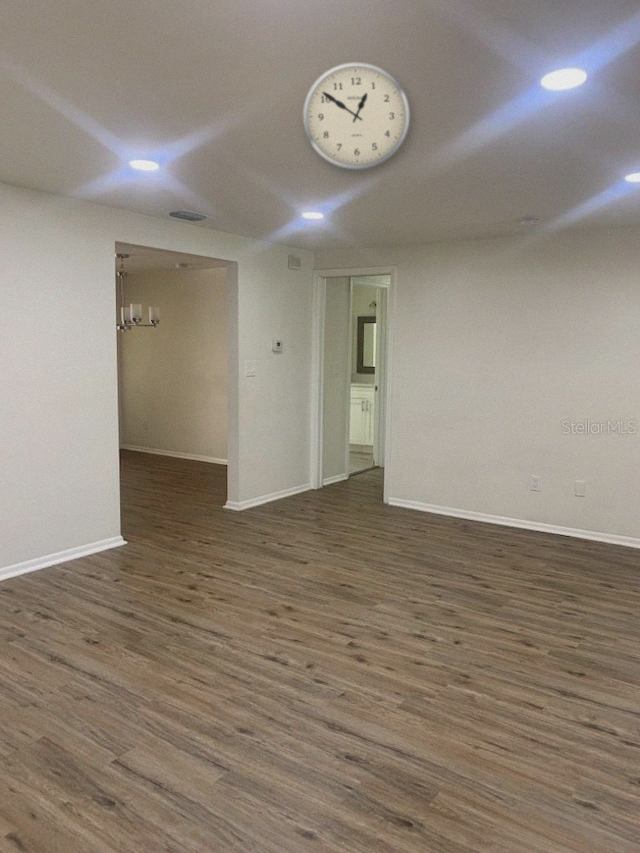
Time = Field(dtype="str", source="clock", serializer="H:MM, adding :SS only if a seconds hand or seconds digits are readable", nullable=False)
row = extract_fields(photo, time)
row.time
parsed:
12:51
